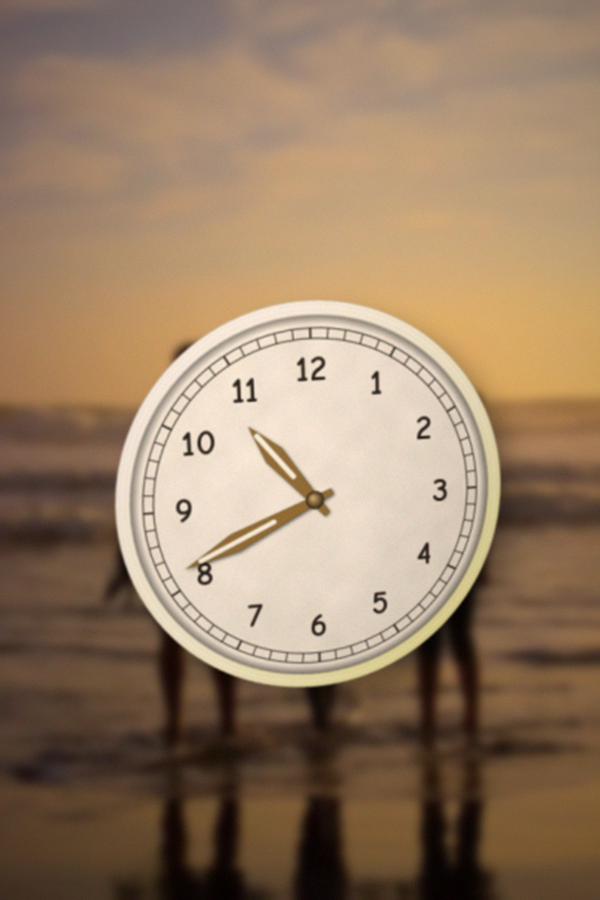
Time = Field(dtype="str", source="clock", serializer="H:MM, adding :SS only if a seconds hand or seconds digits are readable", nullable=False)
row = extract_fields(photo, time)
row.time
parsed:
10:41
